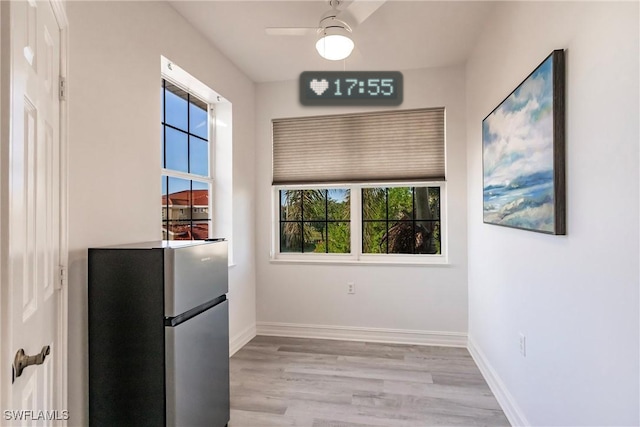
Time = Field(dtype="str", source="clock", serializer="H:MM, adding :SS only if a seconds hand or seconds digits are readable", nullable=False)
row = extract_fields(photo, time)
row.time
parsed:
17:55
